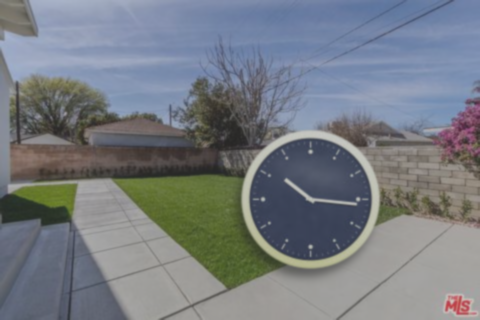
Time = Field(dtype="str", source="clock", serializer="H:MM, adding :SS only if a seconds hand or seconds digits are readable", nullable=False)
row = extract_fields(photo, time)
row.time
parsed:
10:16
